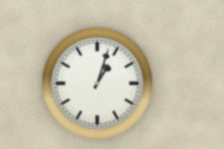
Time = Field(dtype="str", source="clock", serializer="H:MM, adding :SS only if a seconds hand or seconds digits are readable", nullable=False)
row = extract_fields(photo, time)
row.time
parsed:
1:03
